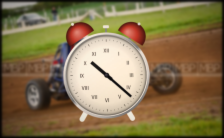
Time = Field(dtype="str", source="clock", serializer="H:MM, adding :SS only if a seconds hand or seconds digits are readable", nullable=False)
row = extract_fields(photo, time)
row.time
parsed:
10:22
